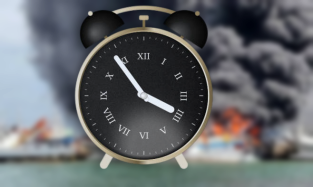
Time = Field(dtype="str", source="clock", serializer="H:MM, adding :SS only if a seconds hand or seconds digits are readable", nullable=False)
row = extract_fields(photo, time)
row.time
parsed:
3:54
